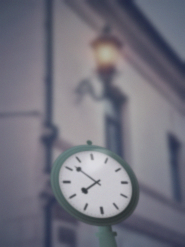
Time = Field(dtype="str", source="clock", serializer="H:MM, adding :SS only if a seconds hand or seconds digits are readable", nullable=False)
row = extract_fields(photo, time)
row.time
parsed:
7:52
